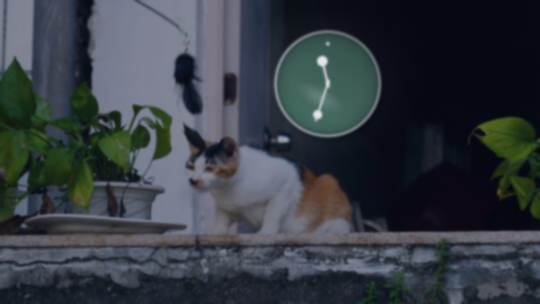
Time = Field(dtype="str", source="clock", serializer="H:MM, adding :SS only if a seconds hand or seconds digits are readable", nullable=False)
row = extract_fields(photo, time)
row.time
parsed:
11:33
